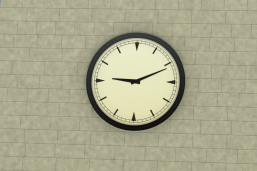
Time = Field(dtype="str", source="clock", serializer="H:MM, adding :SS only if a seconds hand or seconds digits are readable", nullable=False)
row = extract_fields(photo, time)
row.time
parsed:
9:11
